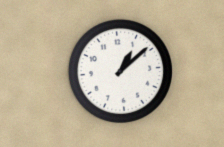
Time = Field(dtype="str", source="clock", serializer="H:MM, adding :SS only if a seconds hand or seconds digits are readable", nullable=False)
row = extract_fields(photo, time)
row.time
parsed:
1:09
